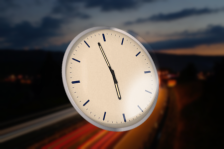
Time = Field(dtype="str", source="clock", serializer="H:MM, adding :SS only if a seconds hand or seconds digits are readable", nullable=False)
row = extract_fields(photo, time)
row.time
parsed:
5:58
